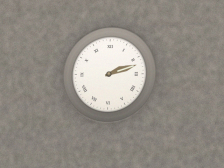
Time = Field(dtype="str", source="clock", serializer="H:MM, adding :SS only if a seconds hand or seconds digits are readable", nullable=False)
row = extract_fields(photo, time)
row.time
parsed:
2:12
